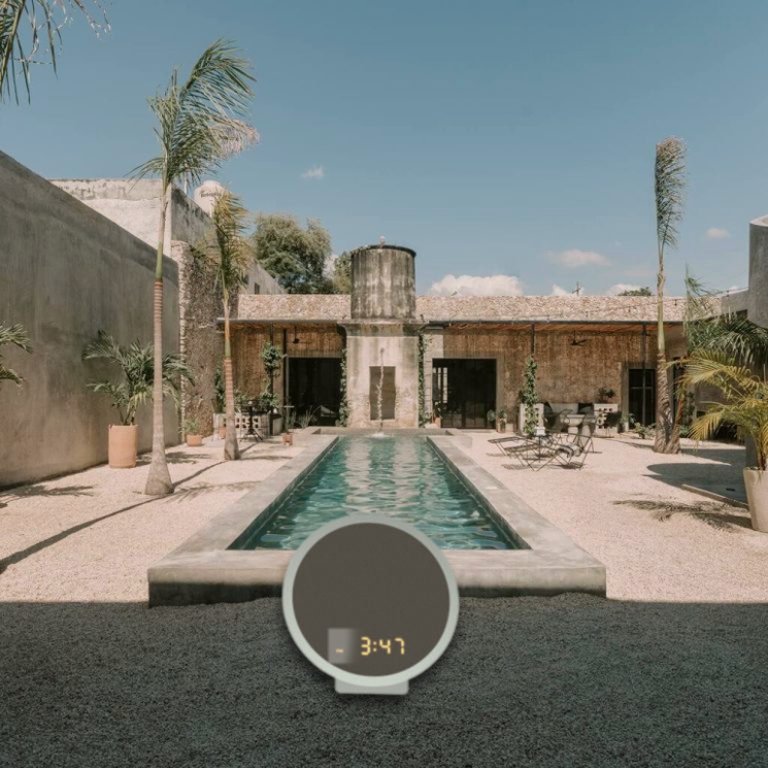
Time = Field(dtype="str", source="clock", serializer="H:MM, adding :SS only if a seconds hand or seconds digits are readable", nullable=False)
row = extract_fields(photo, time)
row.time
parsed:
3:47
